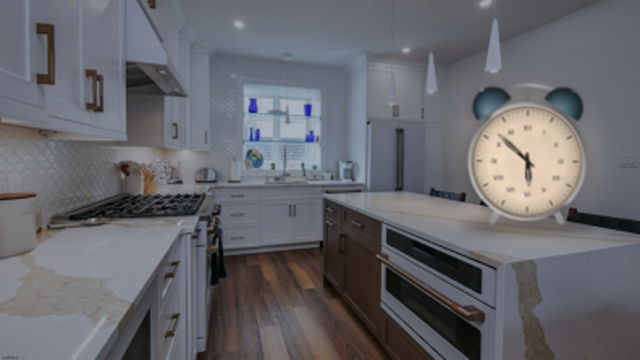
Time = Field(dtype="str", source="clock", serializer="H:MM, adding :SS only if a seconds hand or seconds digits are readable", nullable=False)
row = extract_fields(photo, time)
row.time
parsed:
5:52
